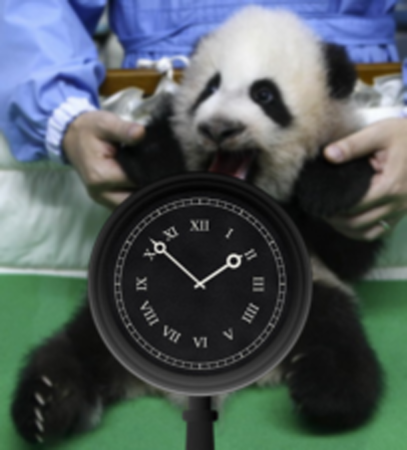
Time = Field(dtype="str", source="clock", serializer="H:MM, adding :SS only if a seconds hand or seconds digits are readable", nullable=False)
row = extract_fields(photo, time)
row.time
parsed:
1:52
